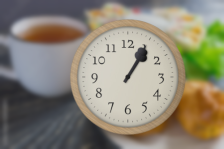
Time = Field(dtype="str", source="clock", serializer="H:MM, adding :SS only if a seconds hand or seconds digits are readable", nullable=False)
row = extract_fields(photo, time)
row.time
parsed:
1:05
